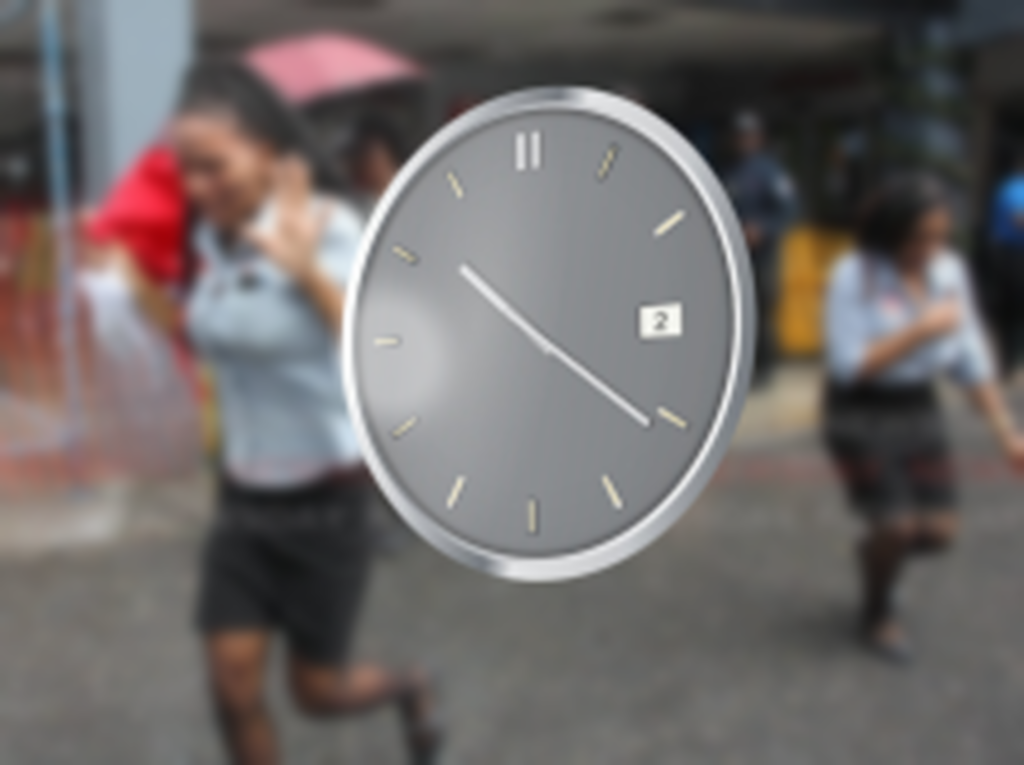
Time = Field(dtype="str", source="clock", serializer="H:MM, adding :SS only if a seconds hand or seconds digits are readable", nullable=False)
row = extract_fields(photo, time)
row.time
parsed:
10:21
